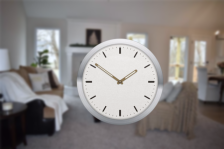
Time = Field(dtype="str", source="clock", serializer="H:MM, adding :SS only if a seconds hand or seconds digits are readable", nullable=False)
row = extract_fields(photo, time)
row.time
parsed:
1:51
